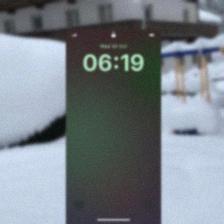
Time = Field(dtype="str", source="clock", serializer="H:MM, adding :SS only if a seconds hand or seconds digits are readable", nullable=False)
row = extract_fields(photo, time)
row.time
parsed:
6:19
